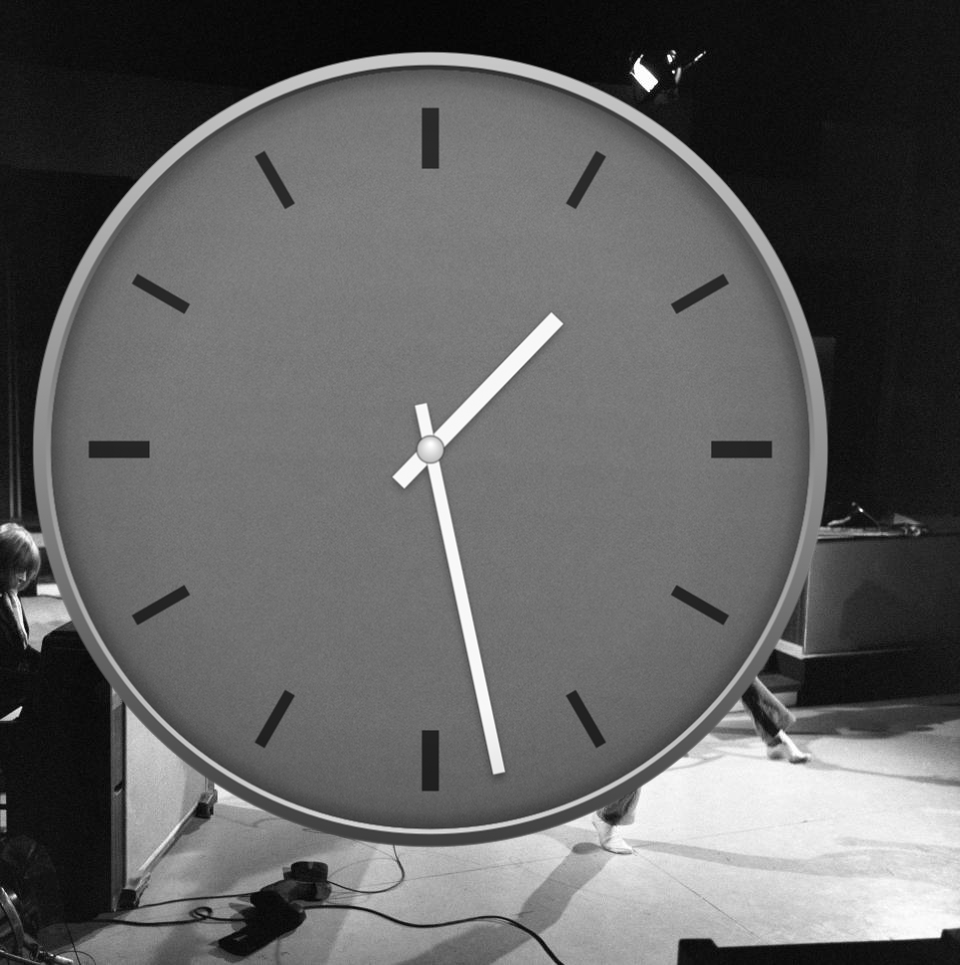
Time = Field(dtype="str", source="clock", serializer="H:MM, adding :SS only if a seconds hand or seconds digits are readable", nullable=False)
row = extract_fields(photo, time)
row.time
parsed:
1:28
